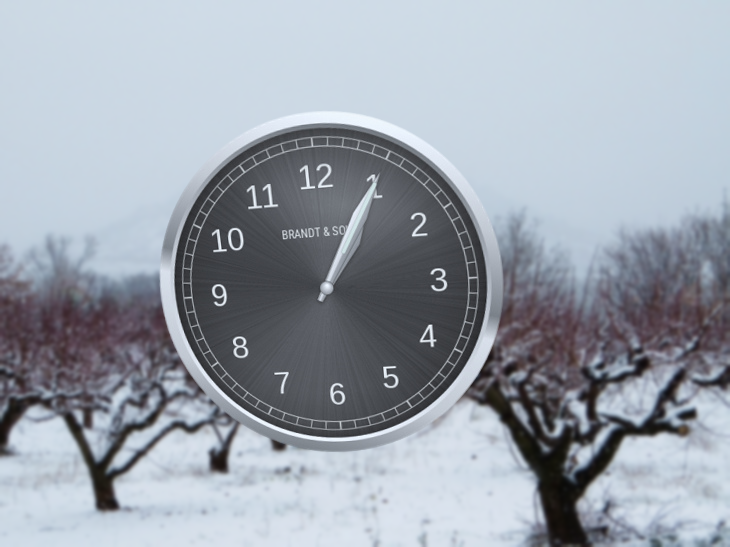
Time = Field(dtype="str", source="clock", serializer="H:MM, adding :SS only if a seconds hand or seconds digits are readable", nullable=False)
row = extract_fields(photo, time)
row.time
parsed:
1:05
